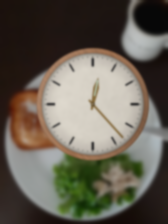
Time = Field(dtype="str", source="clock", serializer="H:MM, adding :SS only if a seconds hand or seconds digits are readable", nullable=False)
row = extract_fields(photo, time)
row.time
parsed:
12:23
